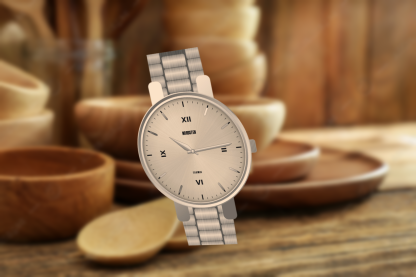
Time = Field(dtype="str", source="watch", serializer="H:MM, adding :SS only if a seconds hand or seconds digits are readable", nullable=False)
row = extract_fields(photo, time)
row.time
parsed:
10:14
